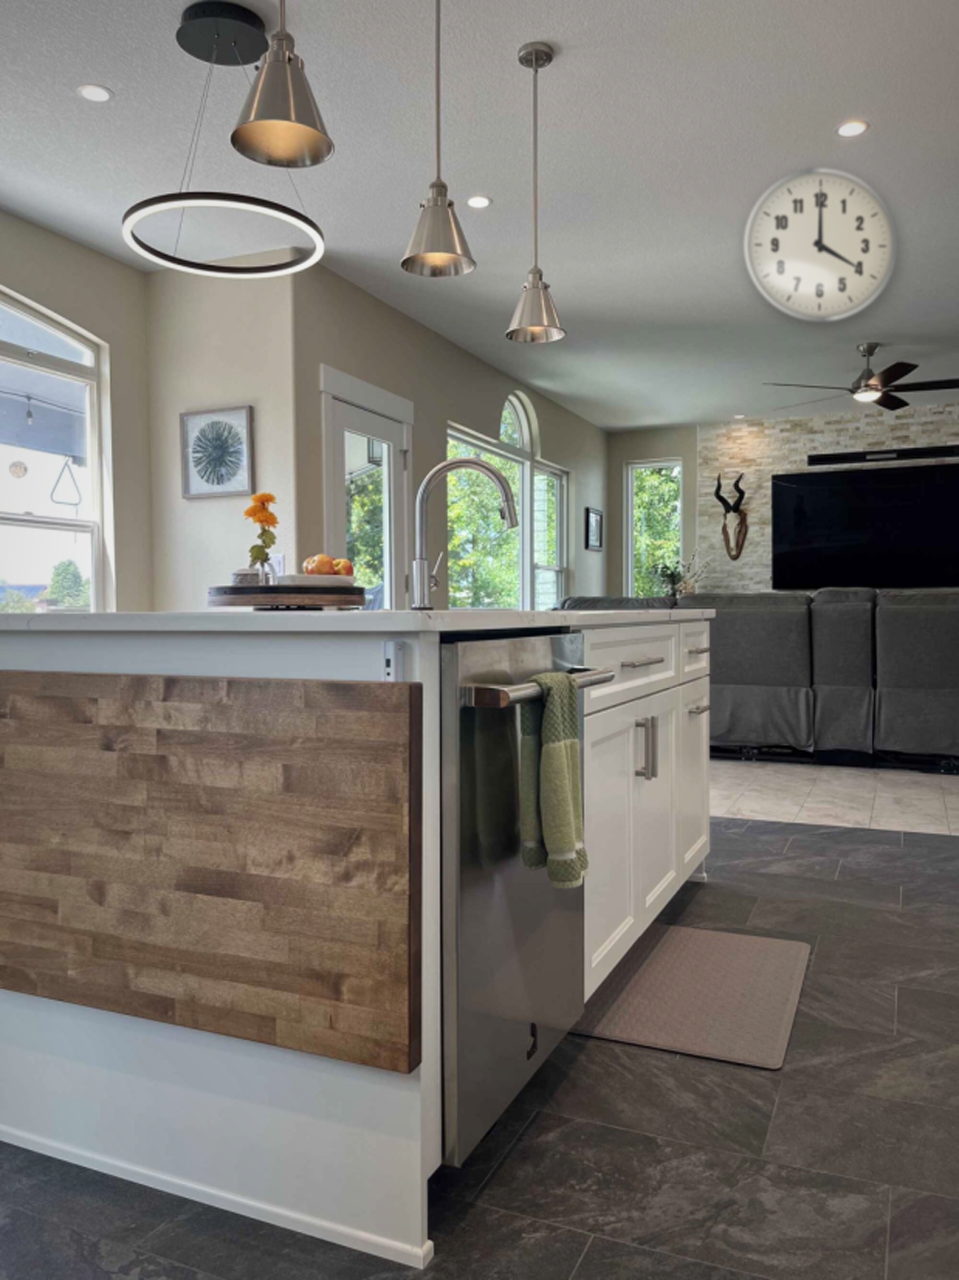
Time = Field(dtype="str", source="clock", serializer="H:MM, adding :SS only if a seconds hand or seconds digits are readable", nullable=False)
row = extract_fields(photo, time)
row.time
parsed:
4:00
